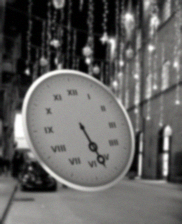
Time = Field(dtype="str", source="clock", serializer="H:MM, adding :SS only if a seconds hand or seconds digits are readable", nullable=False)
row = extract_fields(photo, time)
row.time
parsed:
5:27
